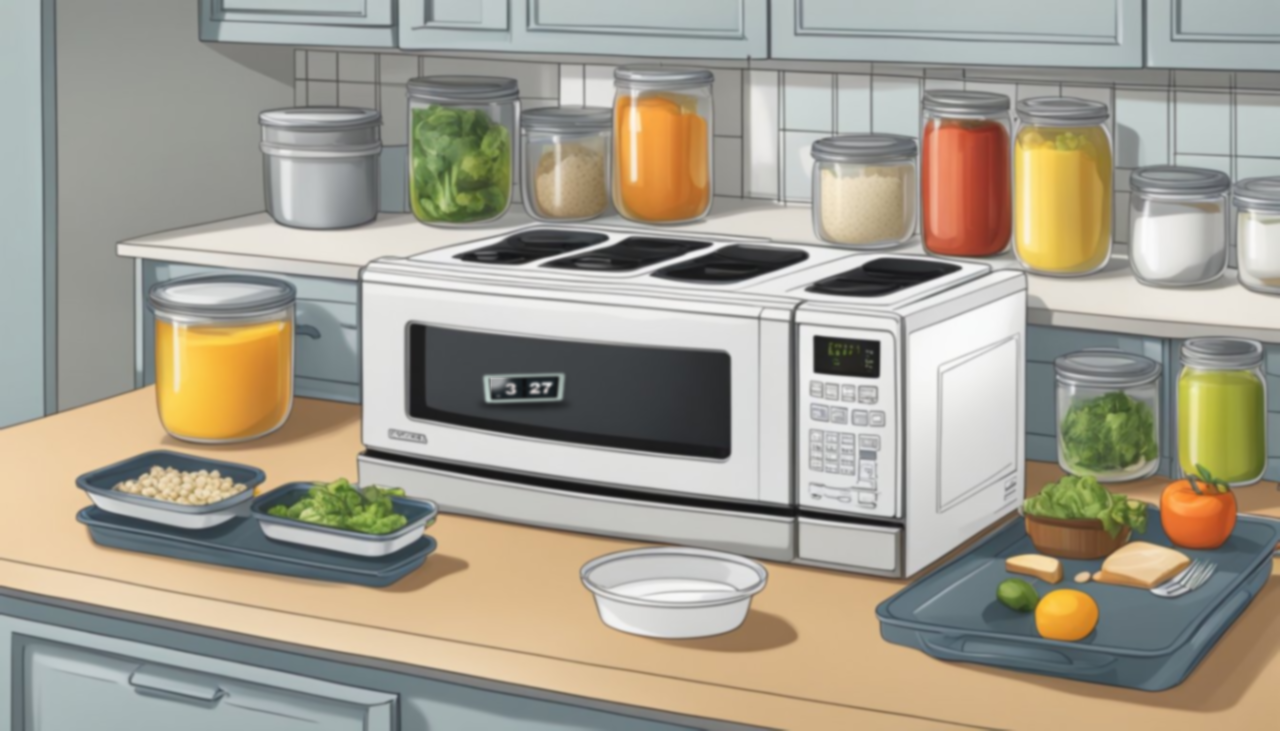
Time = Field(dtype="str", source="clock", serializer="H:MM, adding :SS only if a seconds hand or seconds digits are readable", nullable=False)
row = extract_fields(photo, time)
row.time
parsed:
3:27
